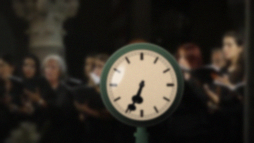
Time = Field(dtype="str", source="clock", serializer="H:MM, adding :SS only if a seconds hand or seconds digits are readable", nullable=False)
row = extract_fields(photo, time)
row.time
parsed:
6:34
